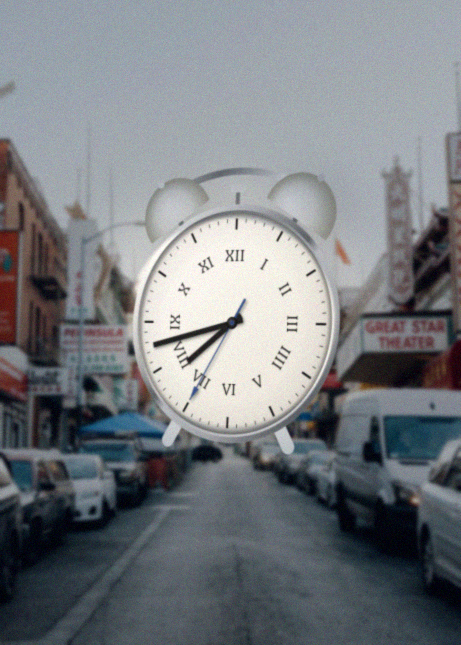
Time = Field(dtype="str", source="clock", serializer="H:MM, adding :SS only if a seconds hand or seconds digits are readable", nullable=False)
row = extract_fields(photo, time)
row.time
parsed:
7:42:35
